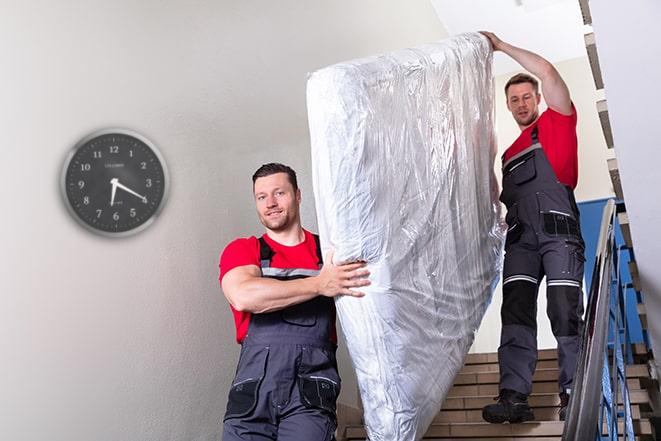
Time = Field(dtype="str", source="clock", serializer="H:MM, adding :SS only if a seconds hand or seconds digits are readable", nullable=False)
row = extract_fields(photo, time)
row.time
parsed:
6:20
